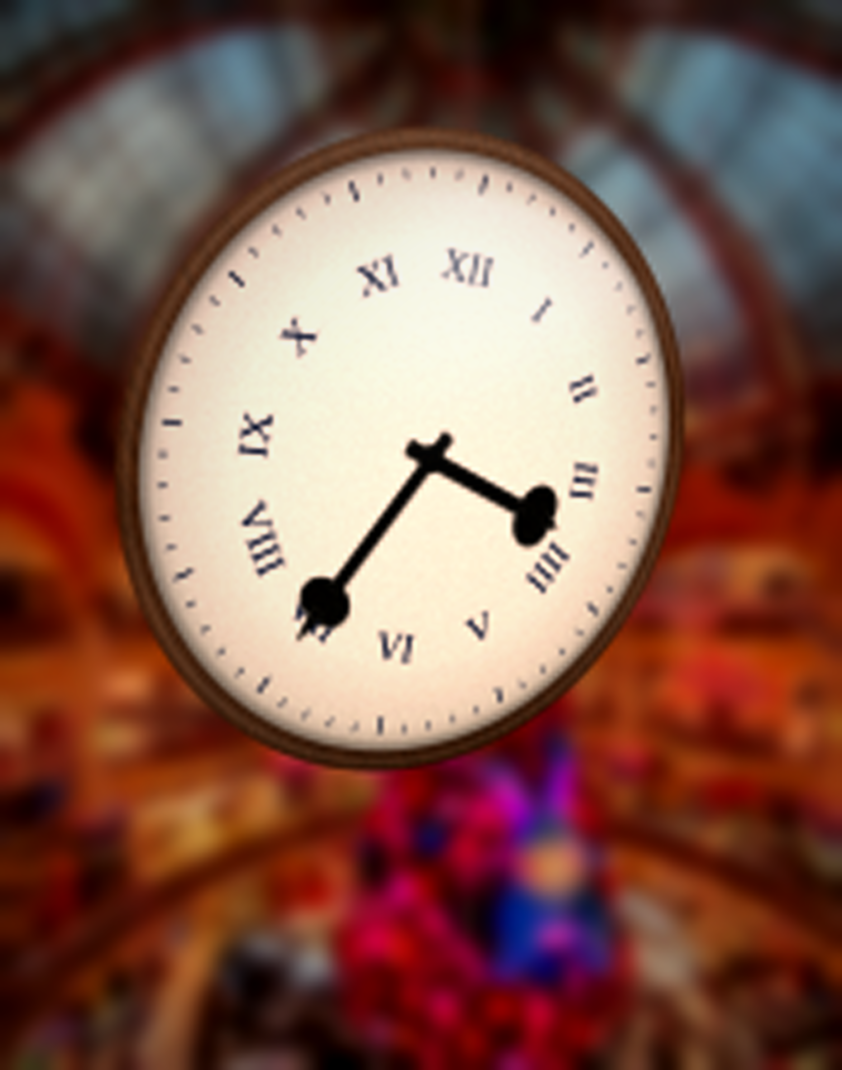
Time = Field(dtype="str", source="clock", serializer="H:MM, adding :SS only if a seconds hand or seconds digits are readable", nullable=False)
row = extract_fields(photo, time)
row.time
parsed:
3:35
